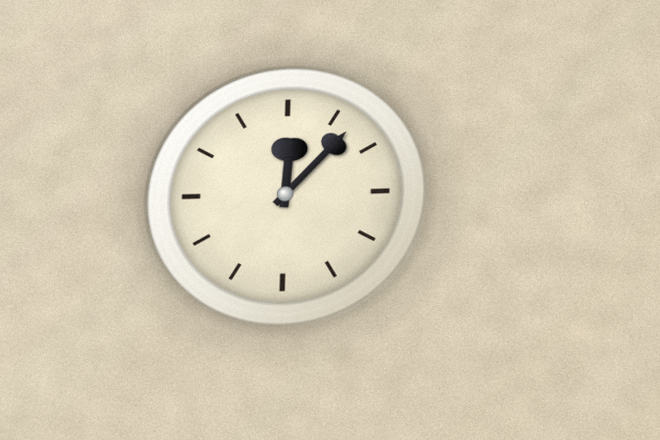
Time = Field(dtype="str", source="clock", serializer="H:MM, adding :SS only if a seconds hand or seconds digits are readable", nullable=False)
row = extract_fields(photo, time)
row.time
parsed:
12:07
